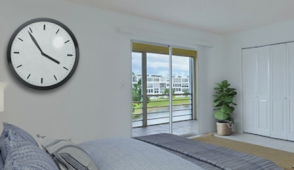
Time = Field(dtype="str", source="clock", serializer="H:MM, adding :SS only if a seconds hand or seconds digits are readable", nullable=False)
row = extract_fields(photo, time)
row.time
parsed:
3:54
